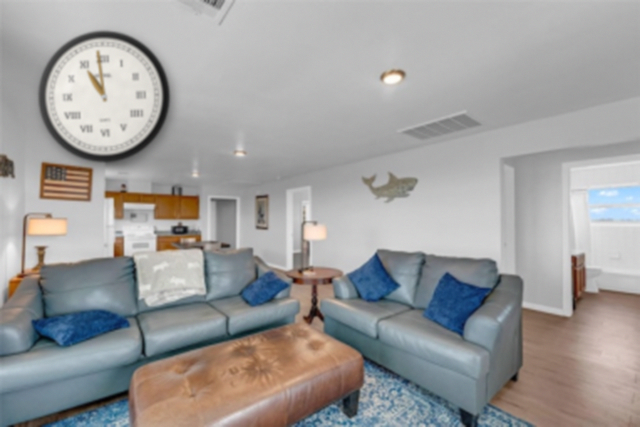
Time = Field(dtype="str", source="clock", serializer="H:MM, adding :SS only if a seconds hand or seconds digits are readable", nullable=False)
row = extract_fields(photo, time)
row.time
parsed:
10:59
